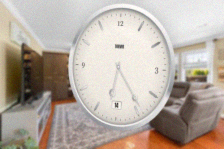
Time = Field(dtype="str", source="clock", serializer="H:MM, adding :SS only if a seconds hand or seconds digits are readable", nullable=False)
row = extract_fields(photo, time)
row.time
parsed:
6:24
